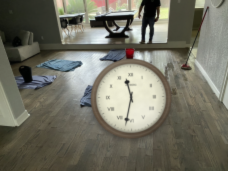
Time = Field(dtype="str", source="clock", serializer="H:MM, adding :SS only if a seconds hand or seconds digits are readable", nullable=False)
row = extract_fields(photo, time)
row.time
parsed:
11:32
